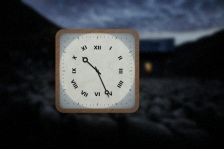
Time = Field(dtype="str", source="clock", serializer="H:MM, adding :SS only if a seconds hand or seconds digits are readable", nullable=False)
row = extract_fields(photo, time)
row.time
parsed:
10:26
